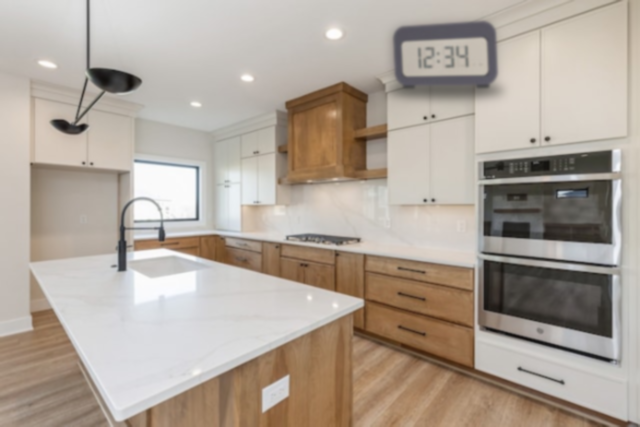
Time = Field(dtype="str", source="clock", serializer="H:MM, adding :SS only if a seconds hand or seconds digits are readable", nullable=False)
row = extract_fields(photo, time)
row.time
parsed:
12:34
